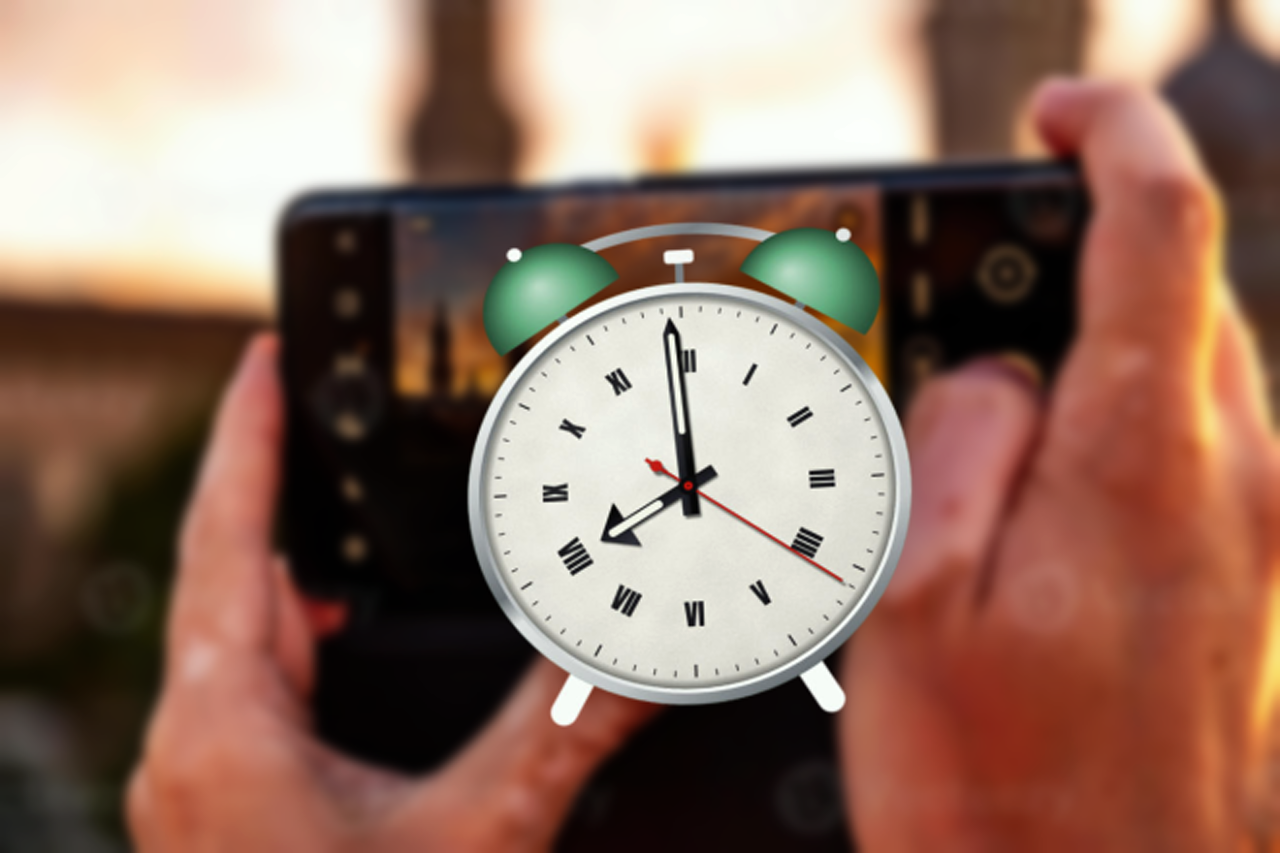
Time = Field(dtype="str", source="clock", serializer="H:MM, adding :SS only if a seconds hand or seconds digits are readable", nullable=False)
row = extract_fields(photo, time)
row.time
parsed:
7:59:21
